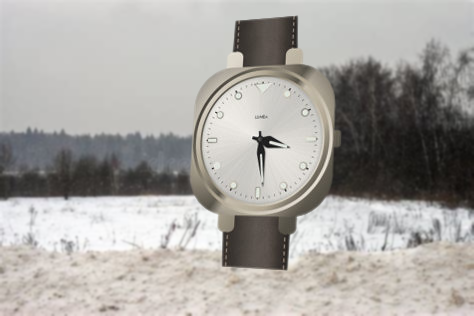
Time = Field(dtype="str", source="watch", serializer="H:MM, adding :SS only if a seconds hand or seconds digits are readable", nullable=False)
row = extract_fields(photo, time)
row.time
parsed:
3:29
